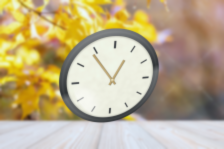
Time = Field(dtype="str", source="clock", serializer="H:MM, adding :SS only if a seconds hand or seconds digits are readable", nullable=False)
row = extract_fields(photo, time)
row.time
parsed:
12:54
